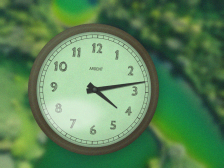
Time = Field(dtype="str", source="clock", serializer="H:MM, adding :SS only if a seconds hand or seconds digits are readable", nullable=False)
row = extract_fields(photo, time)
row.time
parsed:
4:13
